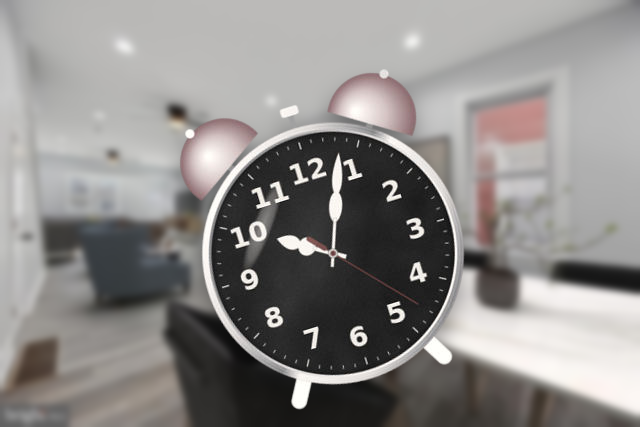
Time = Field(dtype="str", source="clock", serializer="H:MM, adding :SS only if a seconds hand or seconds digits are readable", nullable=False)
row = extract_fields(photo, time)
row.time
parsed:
10:03:23
